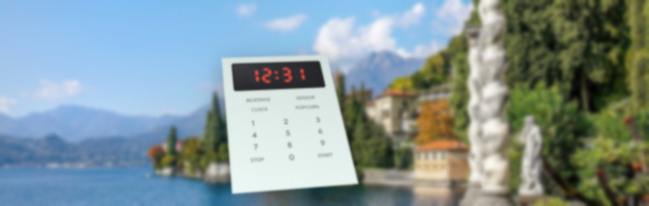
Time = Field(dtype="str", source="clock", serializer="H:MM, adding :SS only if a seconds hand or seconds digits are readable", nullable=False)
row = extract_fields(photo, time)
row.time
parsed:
12:31
